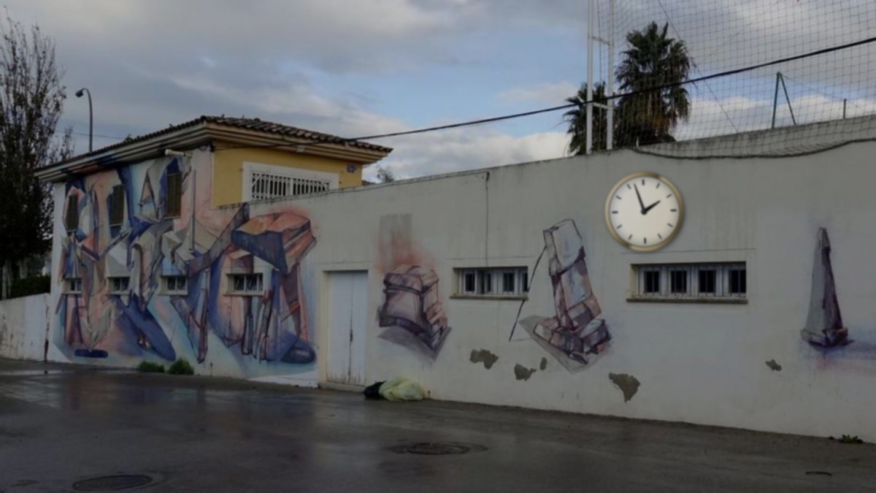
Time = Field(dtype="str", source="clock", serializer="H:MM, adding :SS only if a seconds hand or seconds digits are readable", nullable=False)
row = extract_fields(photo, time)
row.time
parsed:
1:57
